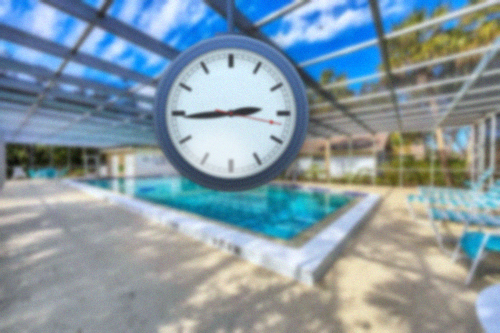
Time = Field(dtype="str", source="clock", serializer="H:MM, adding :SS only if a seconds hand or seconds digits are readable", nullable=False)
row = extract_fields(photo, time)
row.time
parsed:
2:44:17
